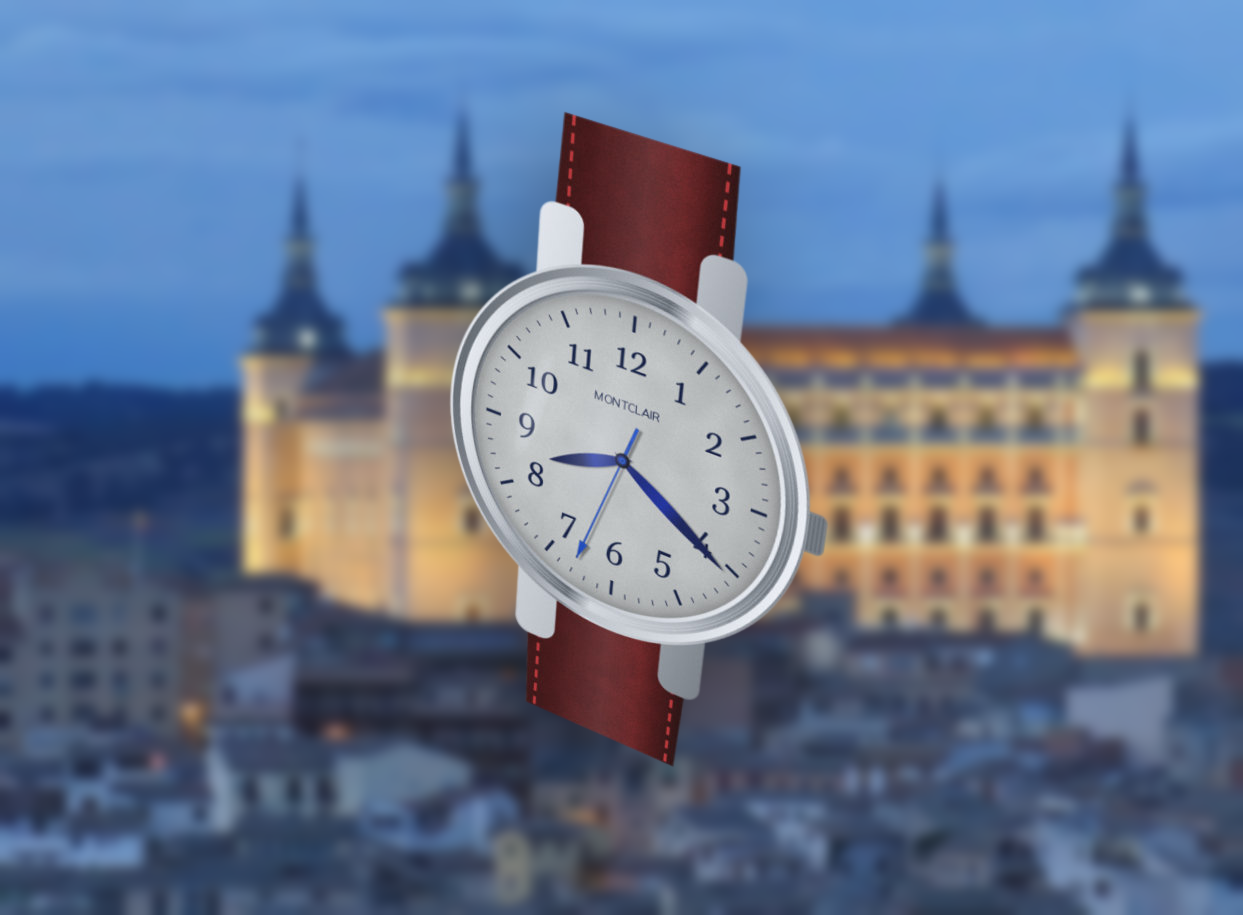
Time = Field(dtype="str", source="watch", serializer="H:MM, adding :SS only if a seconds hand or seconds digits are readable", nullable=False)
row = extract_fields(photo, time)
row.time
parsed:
8:20:33
